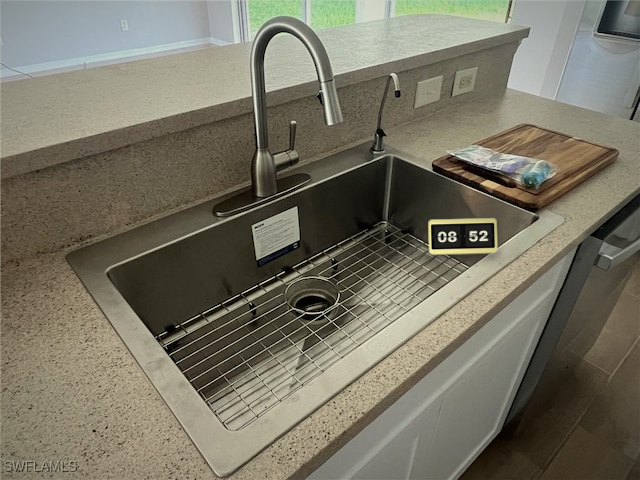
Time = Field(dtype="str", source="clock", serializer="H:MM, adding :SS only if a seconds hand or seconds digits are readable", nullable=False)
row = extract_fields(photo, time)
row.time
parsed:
8:52
